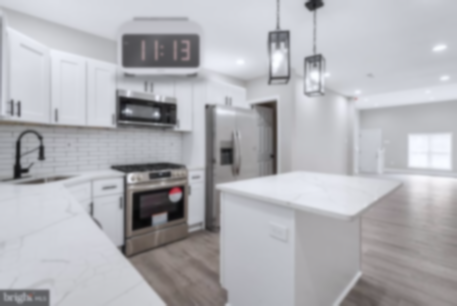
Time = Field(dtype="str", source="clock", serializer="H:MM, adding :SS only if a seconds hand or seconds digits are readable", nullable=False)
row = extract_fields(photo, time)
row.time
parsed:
11:13
